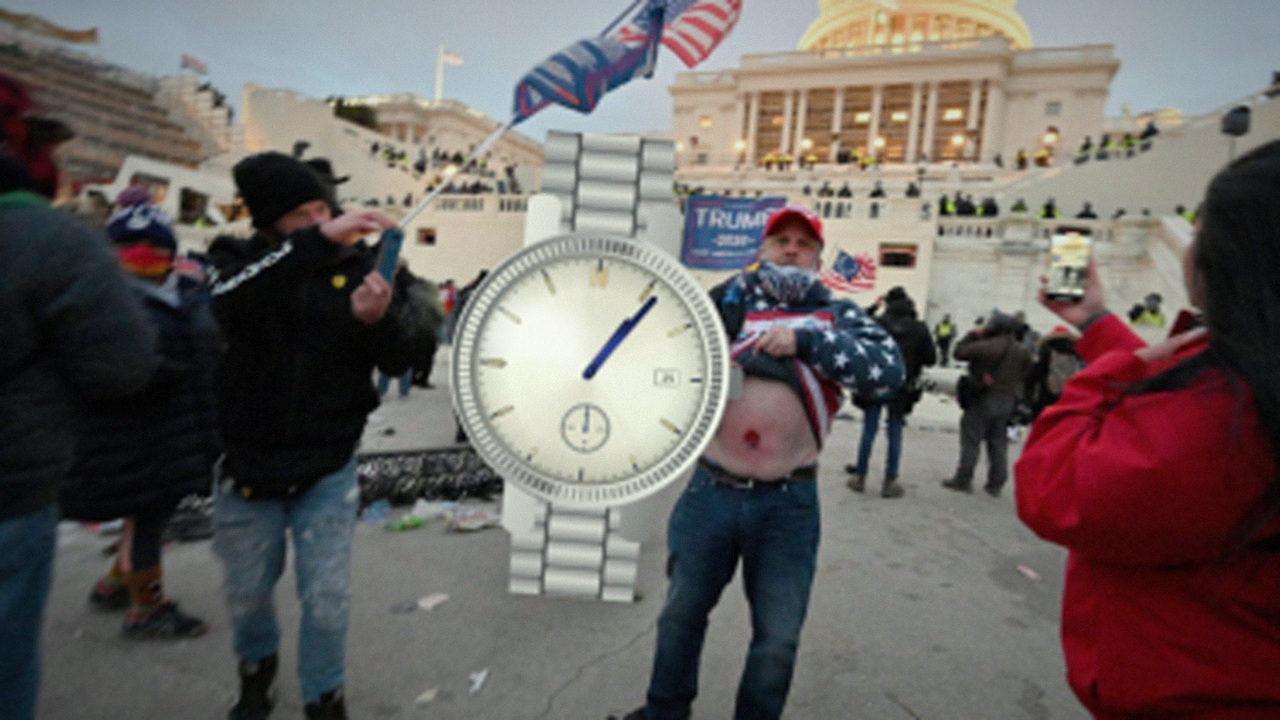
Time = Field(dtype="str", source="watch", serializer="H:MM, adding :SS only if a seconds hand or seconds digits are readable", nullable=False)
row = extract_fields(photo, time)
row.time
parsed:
1:06
